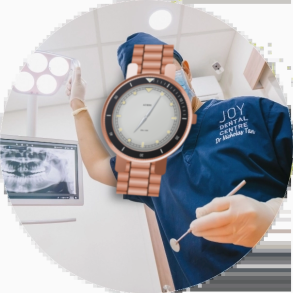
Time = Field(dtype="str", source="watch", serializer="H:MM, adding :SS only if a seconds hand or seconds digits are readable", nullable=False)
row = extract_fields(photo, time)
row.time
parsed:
7:05
